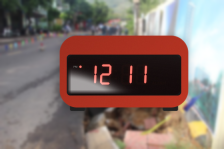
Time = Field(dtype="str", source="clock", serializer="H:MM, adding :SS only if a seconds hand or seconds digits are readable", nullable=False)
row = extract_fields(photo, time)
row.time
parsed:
12:11
